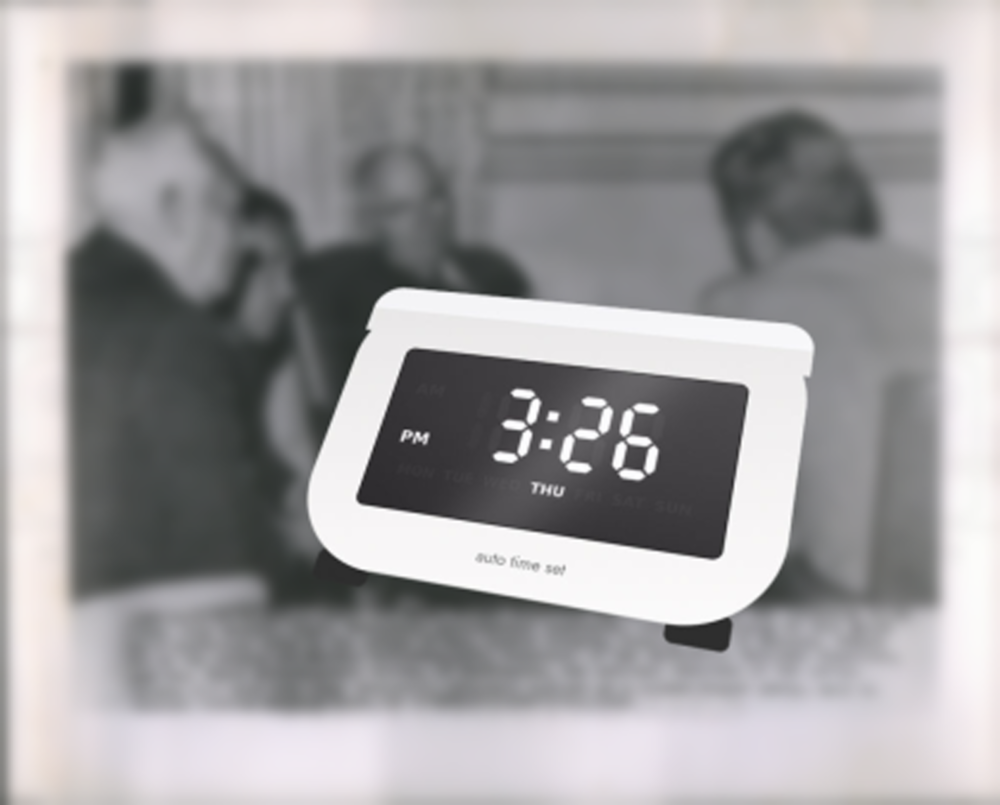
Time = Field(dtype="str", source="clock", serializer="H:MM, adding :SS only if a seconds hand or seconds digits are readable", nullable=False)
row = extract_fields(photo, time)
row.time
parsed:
3:26
